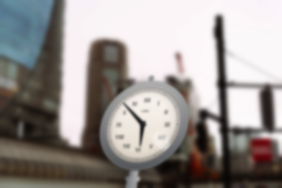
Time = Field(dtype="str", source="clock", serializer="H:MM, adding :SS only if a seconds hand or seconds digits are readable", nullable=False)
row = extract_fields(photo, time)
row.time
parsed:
5:52
